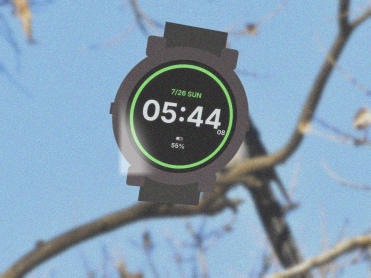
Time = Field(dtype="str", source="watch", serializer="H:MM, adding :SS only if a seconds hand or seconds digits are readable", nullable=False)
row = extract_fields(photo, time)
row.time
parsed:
5:44
